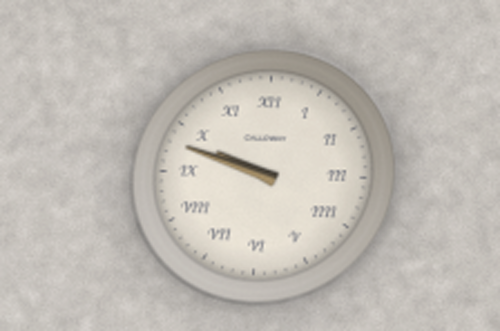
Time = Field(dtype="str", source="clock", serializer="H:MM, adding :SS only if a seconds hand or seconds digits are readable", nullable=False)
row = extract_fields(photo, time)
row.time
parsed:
9:48
